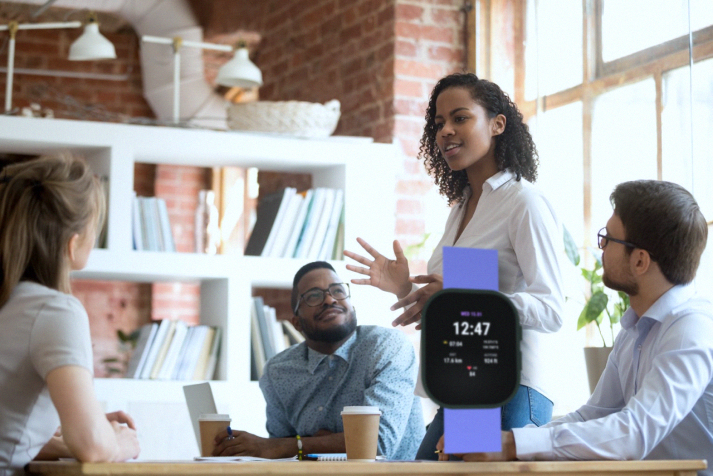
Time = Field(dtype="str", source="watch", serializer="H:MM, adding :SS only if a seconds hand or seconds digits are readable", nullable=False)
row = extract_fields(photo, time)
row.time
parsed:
12:47
